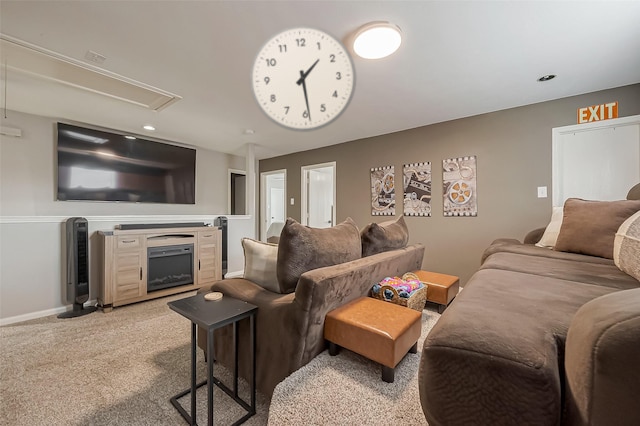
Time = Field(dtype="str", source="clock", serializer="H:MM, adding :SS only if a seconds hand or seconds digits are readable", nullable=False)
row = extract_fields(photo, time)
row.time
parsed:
1:29
